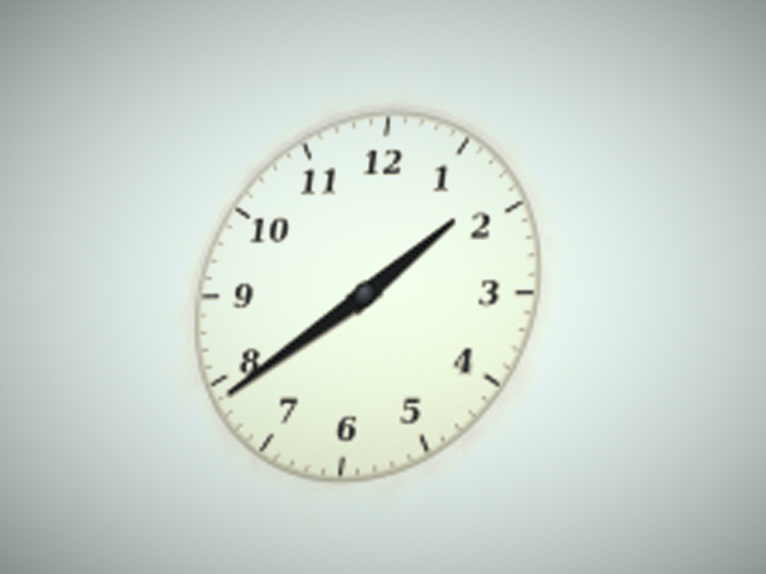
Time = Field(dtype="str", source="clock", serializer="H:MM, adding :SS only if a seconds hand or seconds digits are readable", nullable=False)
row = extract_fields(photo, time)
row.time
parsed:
1:39
